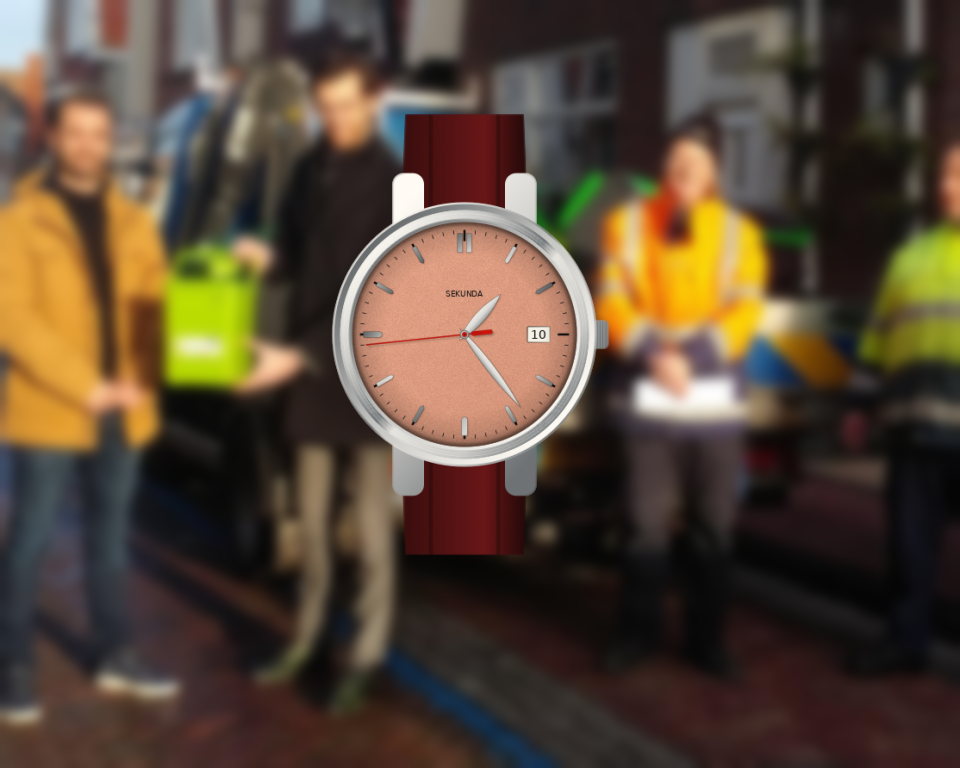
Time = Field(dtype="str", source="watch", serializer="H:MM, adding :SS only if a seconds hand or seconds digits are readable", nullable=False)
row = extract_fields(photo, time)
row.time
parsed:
1:23:44
